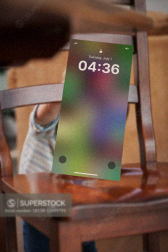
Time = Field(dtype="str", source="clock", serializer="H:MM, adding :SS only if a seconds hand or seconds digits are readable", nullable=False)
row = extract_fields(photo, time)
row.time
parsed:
4:36
